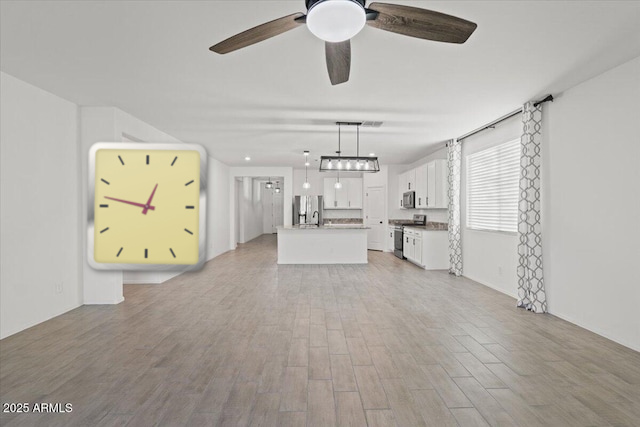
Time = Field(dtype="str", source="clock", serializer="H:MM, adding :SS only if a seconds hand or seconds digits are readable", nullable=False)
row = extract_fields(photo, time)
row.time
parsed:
12:47
